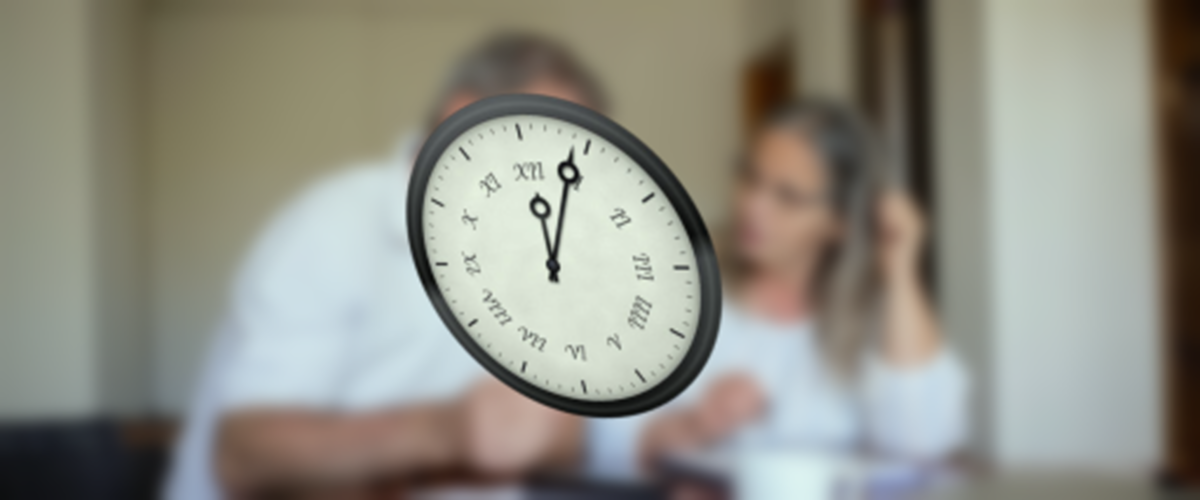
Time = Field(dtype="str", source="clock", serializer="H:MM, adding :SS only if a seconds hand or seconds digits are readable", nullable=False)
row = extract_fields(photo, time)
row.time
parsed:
12:04
